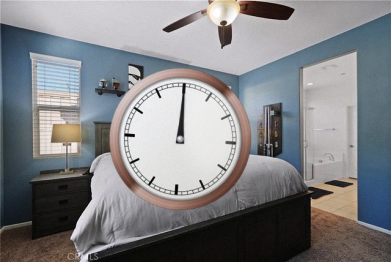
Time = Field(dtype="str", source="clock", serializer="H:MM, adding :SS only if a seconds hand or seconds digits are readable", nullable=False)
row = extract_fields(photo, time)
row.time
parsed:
12:00
